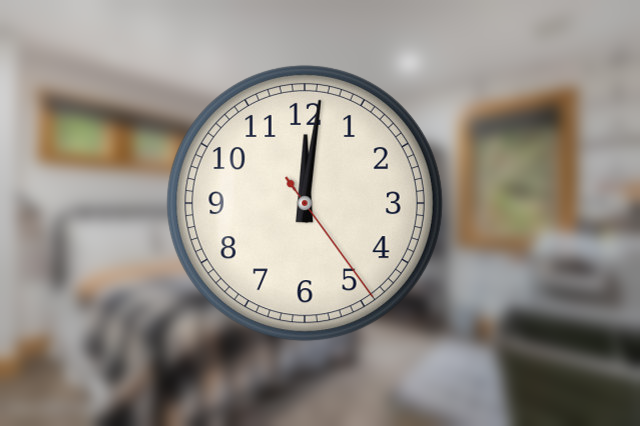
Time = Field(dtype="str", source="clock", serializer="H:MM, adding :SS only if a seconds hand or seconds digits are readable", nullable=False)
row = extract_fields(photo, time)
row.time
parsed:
12:01:24
